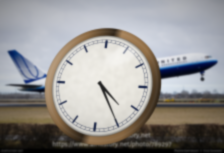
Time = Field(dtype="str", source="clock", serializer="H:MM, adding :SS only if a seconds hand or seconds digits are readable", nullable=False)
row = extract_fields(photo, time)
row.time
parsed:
4:25
